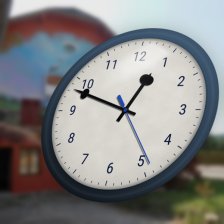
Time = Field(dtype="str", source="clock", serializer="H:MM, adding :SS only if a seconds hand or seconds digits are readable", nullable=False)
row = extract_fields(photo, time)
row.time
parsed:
12:48:24
